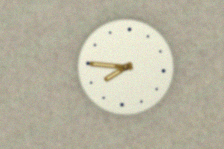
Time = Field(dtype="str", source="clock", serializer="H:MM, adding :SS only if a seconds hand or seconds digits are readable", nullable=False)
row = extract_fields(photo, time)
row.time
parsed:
7:45
